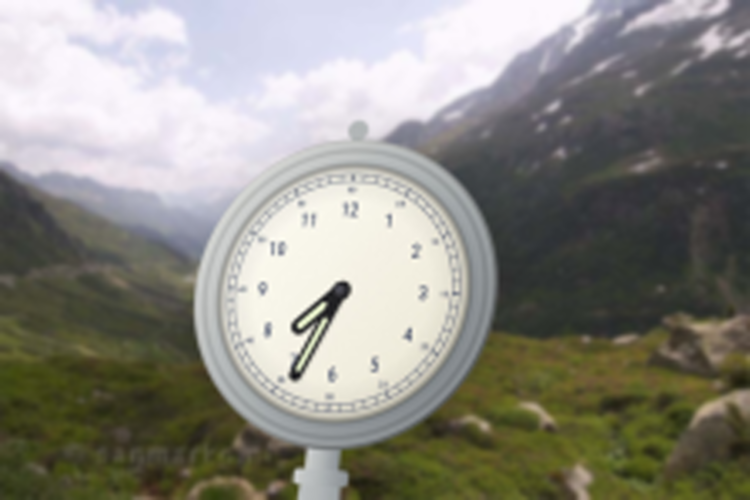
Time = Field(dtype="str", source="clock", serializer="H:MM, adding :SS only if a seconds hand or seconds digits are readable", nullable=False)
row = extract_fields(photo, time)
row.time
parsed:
7:34
